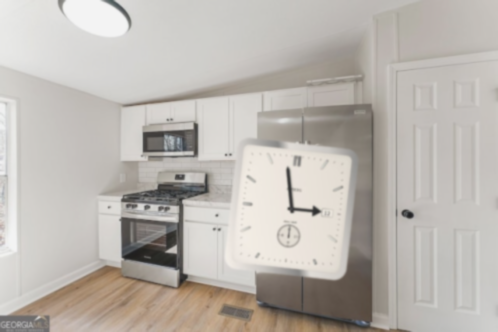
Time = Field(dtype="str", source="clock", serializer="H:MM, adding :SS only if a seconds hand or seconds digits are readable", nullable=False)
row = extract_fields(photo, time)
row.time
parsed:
2:58
